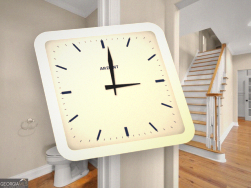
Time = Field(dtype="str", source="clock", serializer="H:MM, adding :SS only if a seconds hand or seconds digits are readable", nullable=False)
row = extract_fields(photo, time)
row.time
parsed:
3:01
